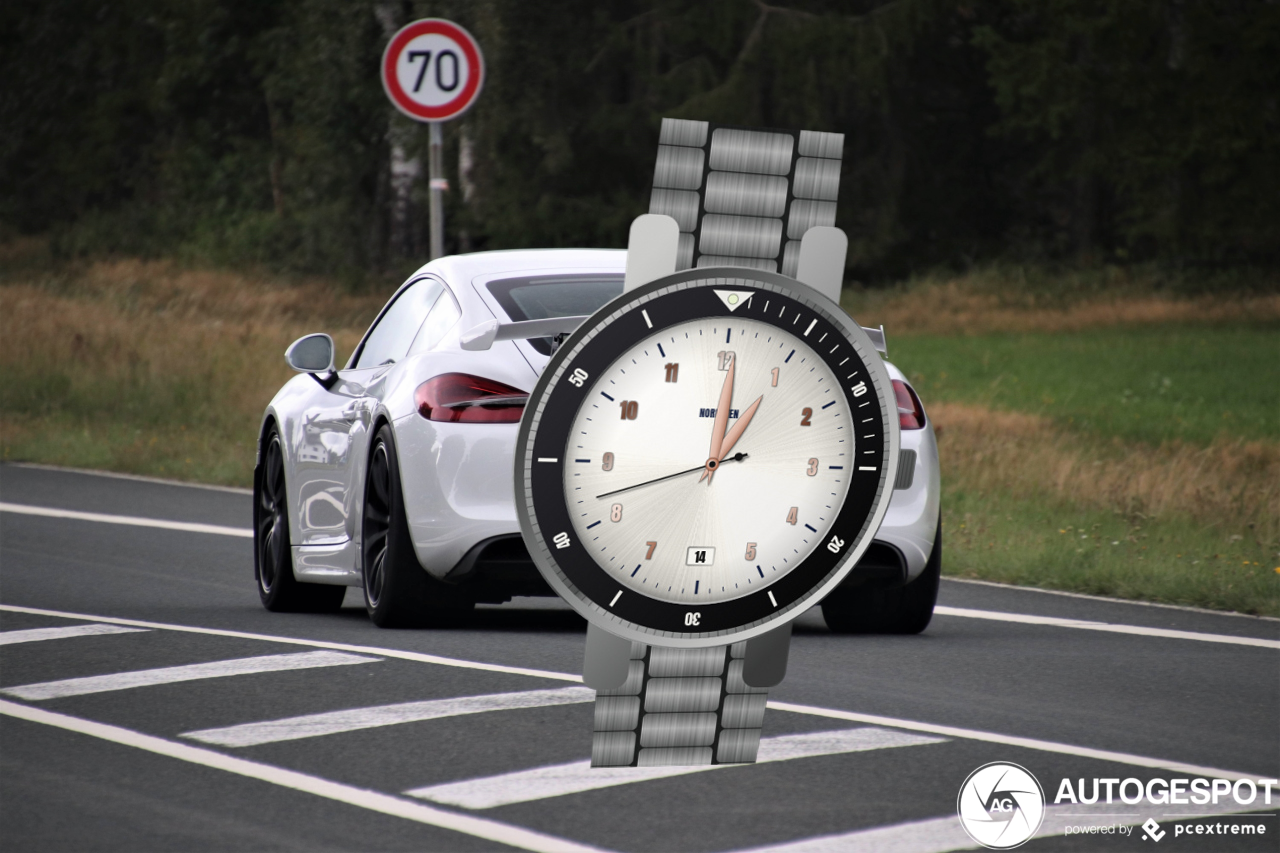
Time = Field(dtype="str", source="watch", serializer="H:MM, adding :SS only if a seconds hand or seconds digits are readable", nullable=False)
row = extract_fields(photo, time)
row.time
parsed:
1:00:42
